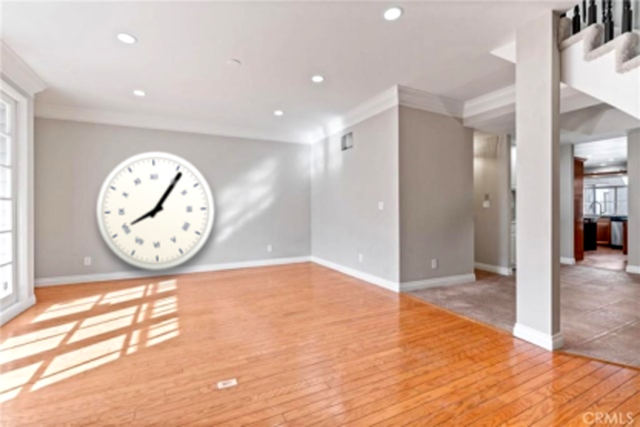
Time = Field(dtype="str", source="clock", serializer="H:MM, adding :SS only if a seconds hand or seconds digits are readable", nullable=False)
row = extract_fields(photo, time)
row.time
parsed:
8:06
